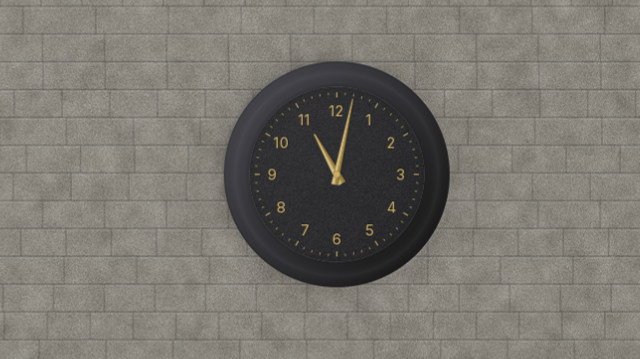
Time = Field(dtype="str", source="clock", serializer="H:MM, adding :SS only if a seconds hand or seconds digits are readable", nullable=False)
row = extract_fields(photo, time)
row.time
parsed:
11:02
